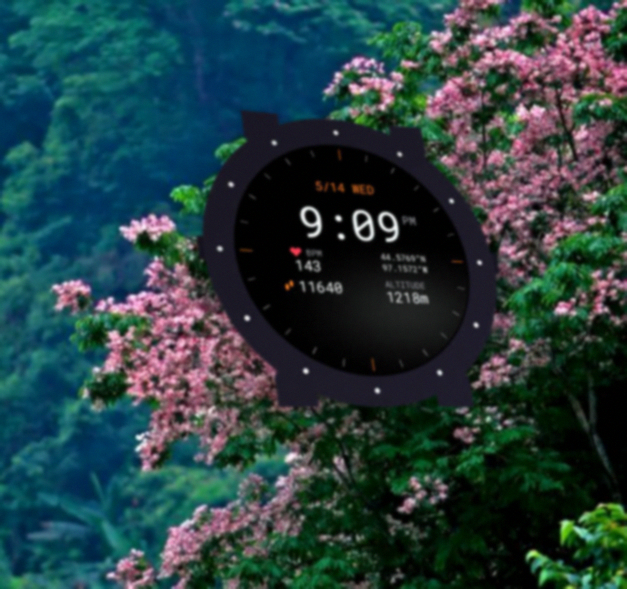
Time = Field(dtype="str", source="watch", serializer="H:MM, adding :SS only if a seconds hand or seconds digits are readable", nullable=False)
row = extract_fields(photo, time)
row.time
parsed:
9:09
